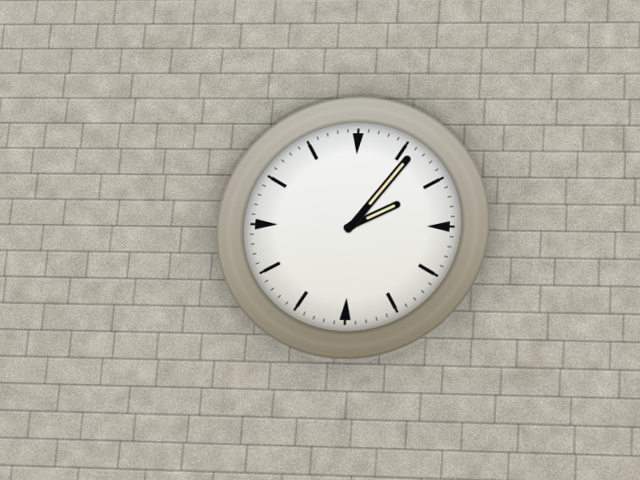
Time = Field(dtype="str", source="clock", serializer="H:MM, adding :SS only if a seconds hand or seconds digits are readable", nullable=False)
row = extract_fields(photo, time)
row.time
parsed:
2:06
